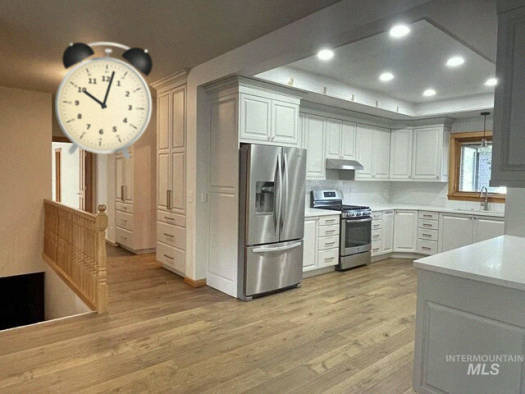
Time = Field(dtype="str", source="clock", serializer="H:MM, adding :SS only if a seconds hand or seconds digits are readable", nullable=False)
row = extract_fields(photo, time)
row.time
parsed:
10:02
